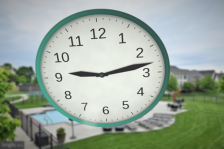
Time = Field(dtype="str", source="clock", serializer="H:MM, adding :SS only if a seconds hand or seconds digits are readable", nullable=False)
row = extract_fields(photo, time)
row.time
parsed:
9:13
